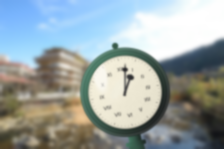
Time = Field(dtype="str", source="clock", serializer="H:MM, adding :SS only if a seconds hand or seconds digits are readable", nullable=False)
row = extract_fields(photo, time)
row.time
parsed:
1:02
